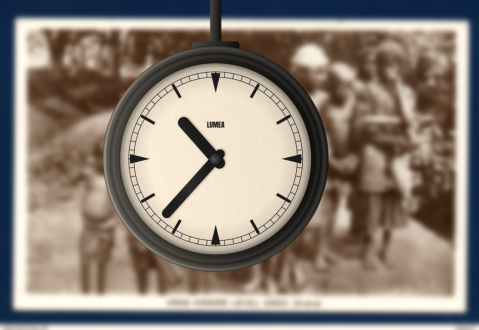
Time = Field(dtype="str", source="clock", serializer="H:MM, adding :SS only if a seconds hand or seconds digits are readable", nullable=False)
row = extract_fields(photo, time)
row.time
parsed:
10:37
